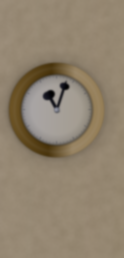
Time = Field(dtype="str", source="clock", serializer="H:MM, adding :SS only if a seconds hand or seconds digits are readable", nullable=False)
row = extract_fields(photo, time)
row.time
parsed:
11:03
